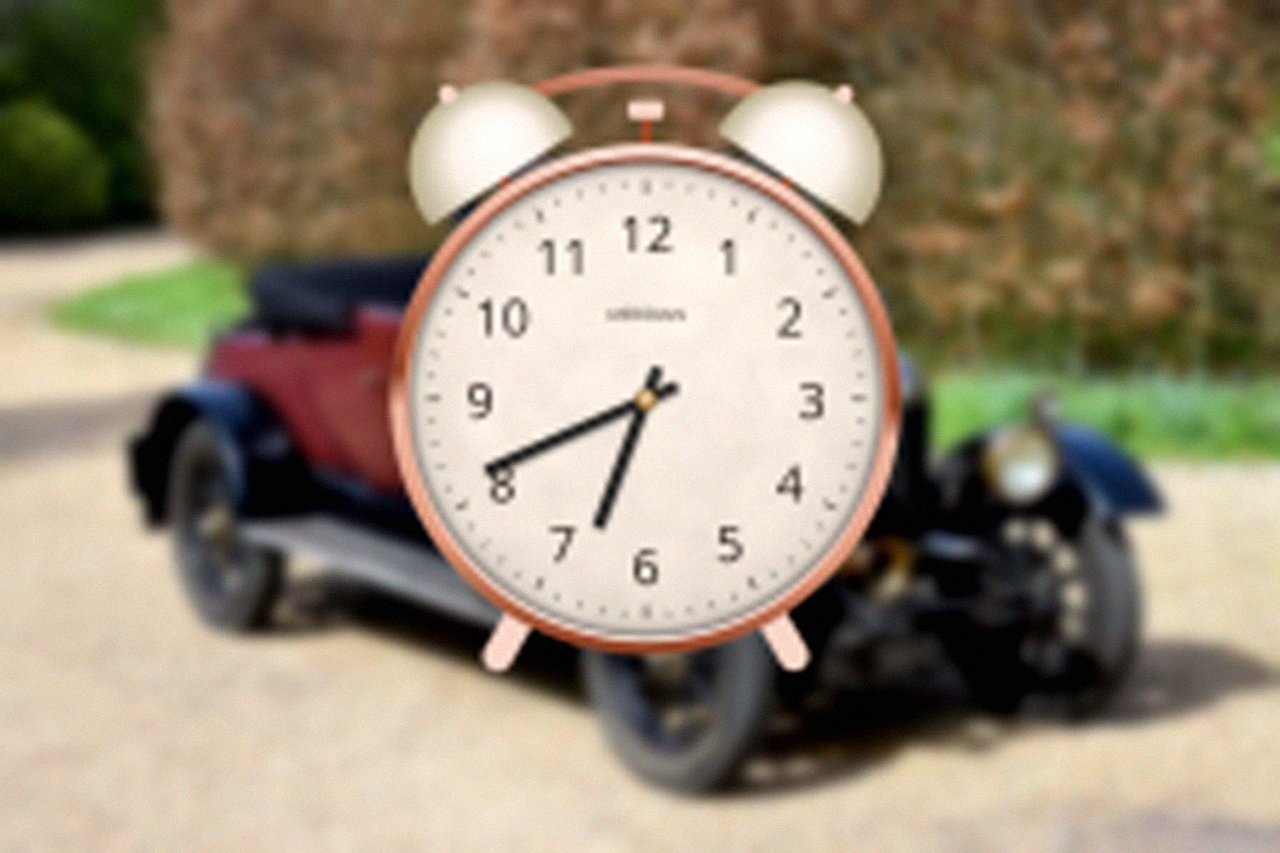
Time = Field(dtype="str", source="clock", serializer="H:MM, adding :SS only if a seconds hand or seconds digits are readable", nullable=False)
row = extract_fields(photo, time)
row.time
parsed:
6:41
